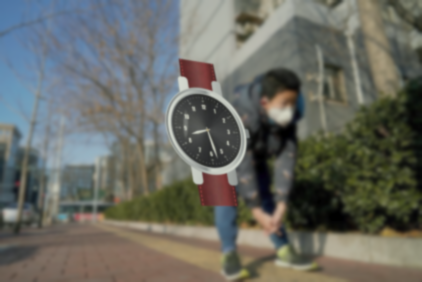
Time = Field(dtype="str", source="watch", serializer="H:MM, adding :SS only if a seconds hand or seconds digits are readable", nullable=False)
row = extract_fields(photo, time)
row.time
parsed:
8:28
